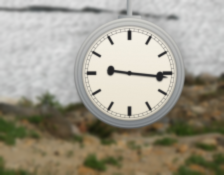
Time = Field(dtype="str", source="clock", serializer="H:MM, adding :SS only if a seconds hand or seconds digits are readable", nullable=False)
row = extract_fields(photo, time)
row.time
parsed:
9:16
